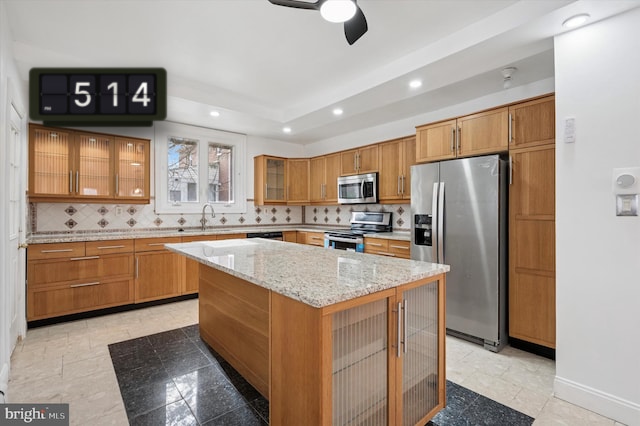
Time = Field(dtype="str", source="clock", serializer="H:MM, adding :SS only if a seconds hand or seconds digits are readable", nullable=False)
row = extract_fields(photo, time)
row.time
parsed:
5:14
